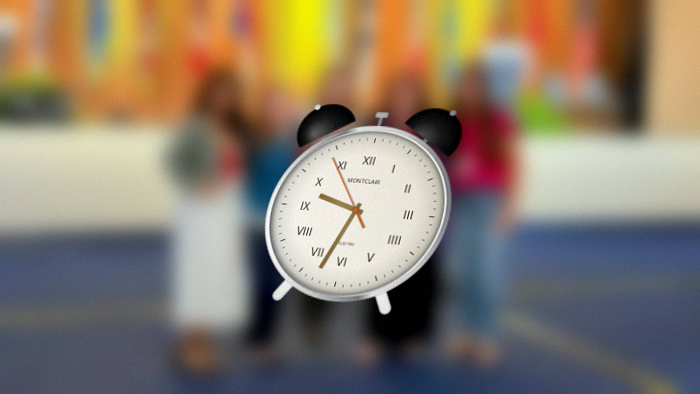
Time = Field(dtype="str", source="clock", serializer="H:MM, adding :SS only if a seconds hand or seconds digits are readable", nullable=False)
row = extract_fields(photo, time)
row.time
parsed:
9:32:54
